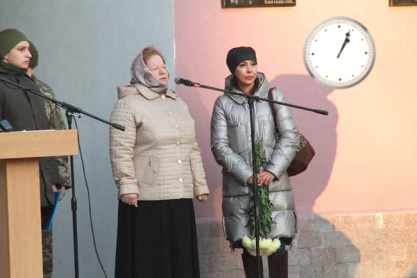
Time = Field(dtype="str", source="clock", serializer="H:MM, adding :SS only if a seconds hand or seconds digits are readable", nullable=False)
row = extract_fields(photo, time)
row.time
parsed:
1:04
